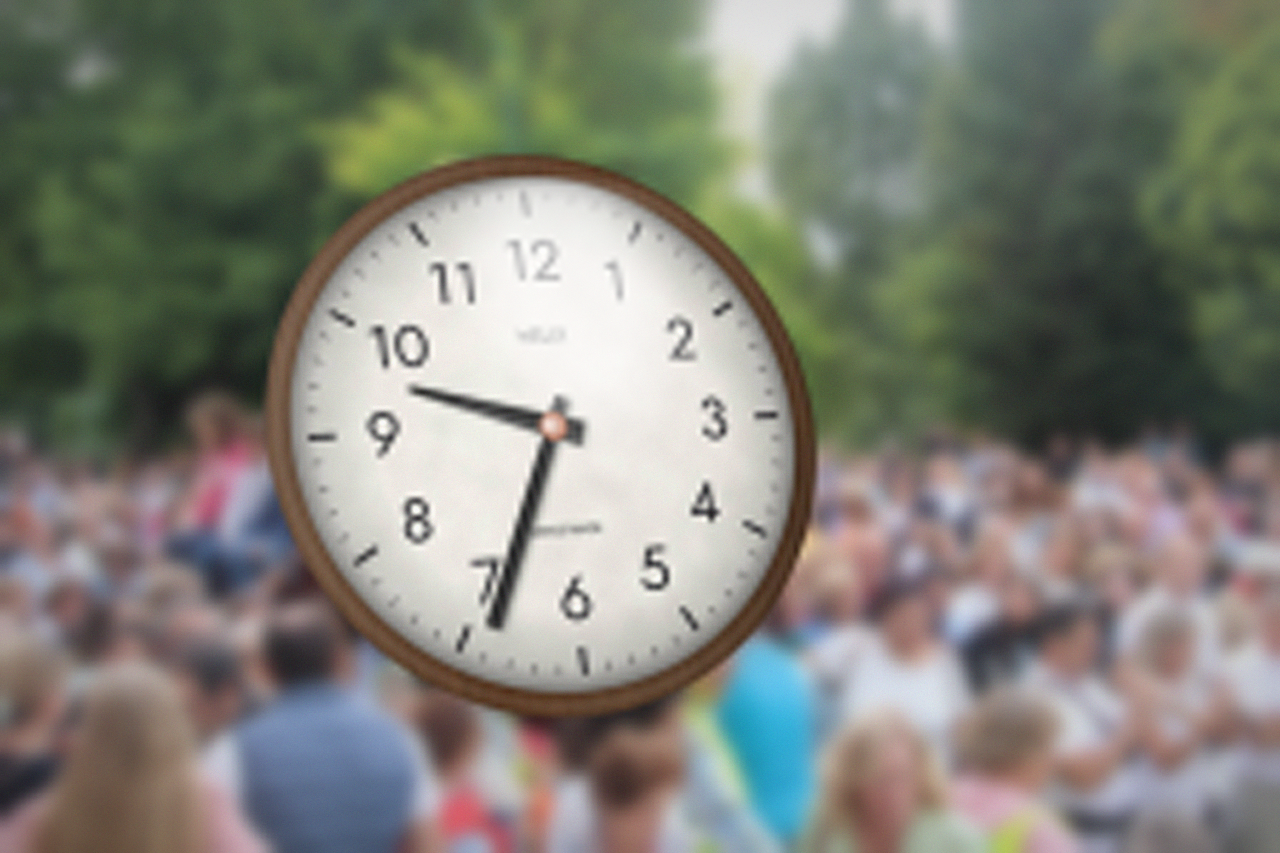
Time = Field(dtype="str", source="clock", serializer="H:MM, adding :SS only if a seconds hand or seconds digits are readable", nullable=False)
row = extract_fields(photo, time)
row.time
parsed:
9:34
